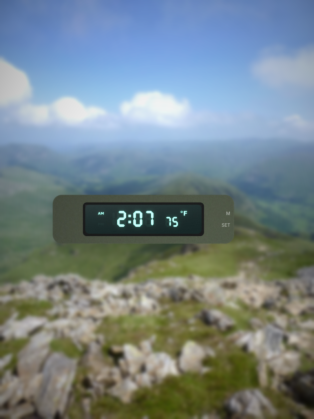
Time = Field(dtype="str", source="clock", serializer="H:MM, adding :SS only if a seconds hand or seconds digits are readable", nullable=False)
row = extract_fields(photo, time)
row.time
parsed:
2:07
